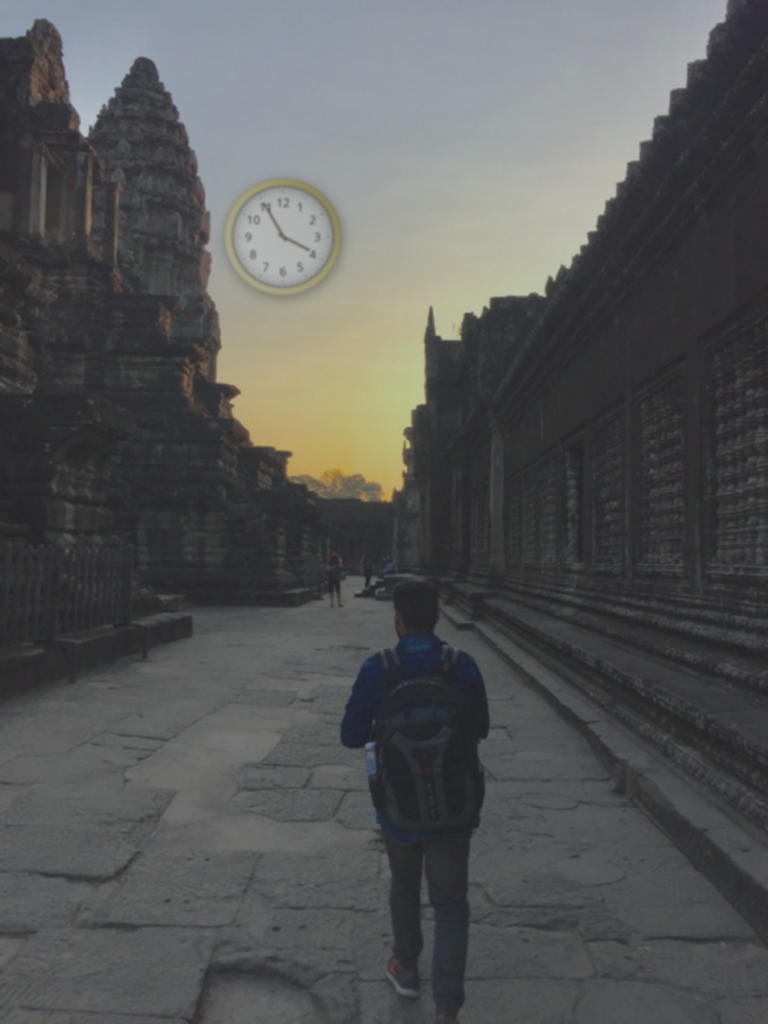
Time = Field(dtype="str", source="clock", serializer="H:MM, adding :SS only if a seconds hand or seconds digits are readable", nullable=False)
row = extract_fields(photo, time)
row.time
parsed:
3:55
